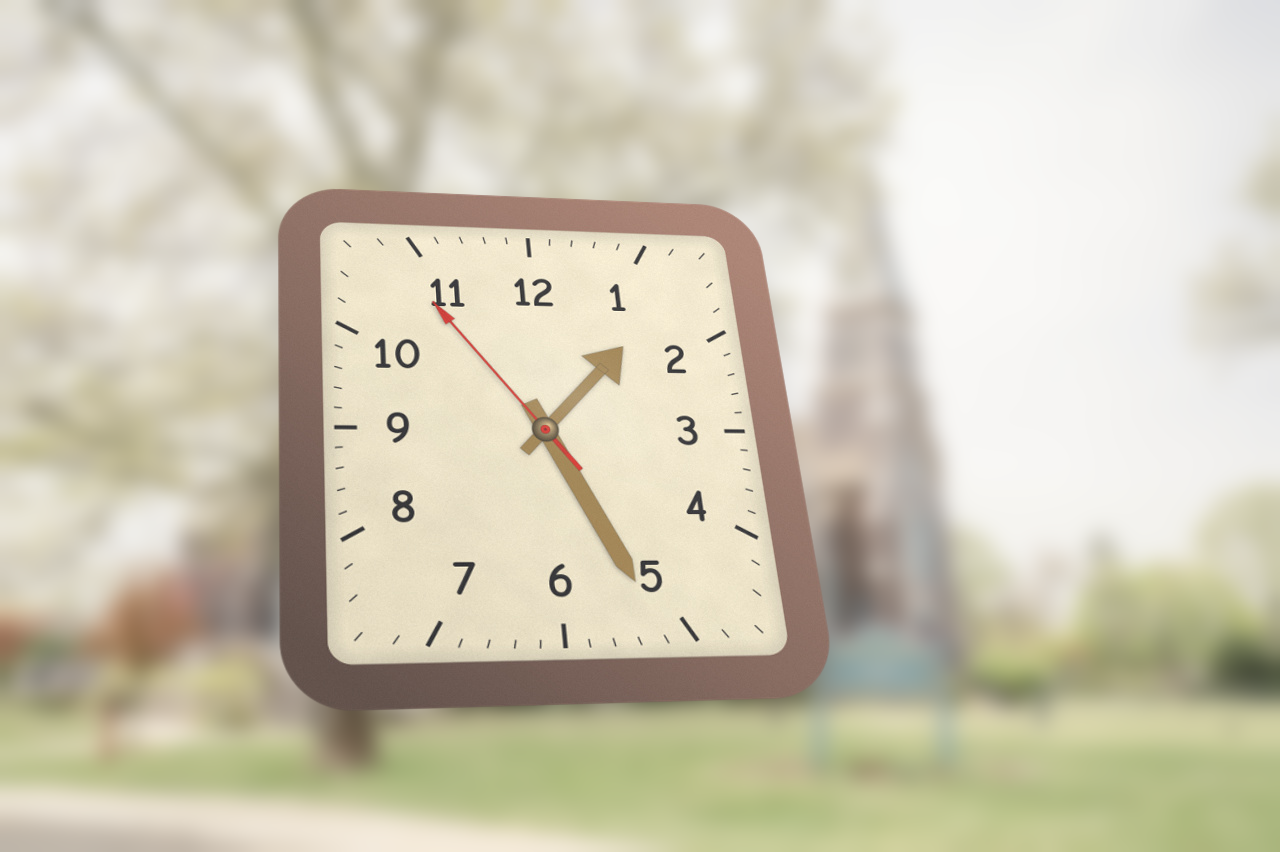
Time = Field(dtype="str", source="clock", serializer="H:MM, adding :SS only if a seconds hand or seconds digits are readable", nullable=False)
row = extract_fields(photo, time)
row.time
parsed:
1:25:54
